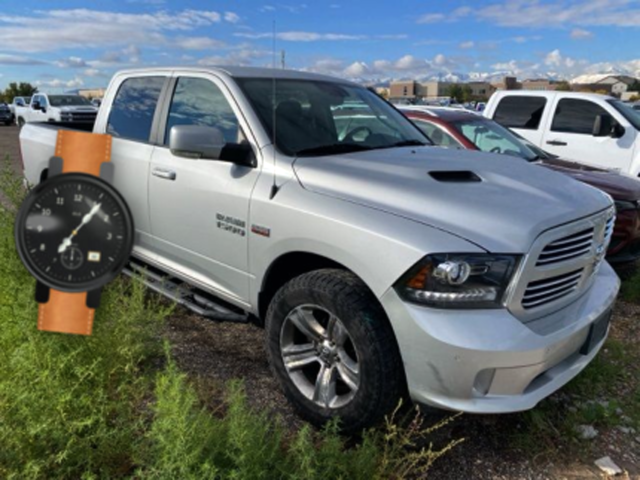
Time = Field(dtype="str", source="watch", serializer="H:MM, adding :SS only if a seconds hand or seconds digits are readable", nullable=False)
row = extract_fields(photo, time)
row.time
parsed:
7:06
